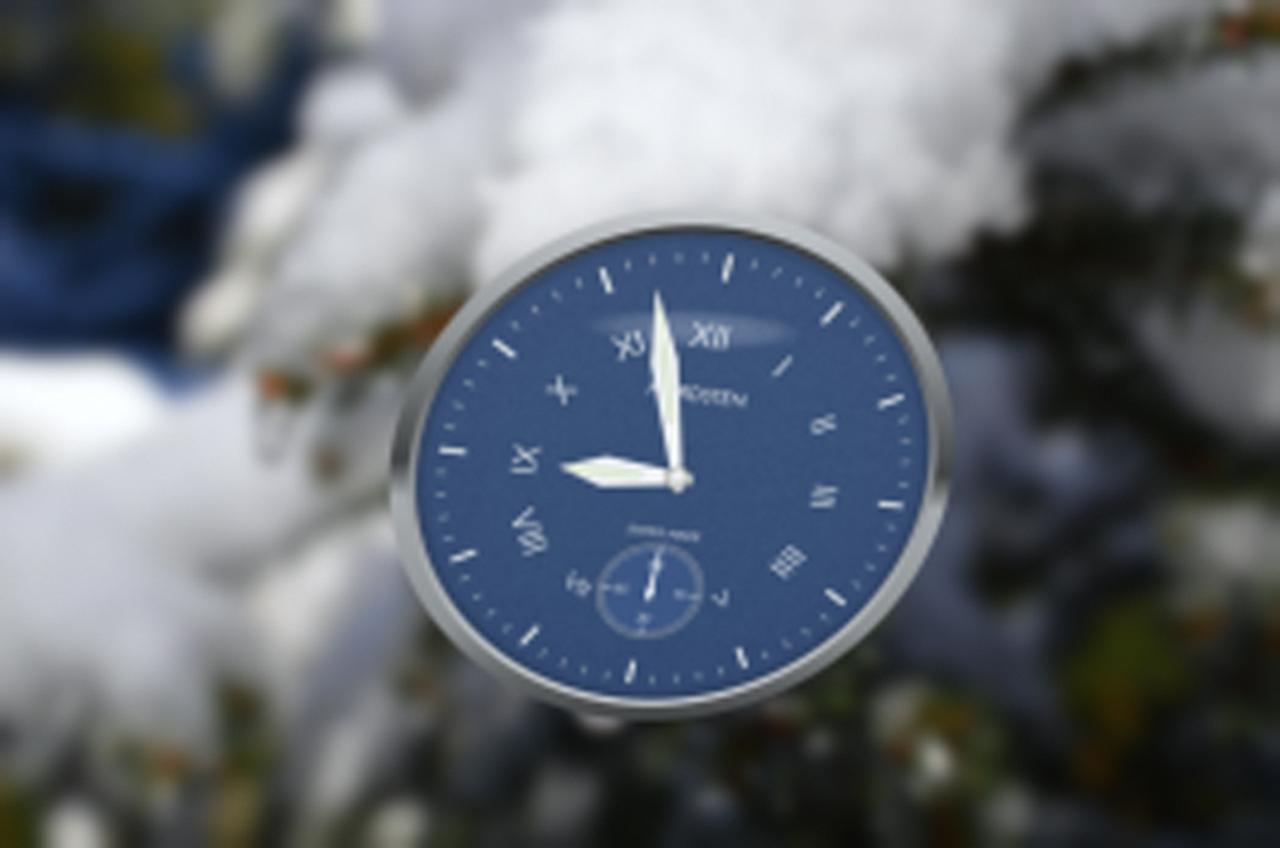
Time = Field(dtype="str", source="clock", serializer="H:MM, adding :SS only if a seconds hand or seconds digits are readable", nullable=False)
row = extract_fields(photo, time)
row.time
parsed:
8:57
